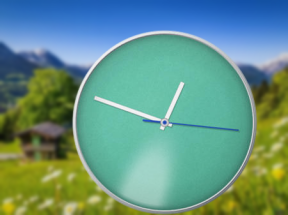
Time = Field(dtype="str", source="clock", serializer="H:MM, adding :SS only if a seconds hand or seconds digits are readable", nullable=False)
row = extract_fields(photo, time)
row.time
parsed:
12:48:16
